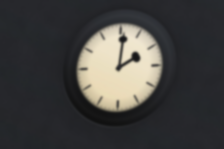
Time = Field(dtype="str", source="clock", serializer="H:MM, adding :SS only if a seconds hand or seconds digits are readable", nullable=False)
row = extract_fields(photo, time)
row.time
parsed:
2:01
